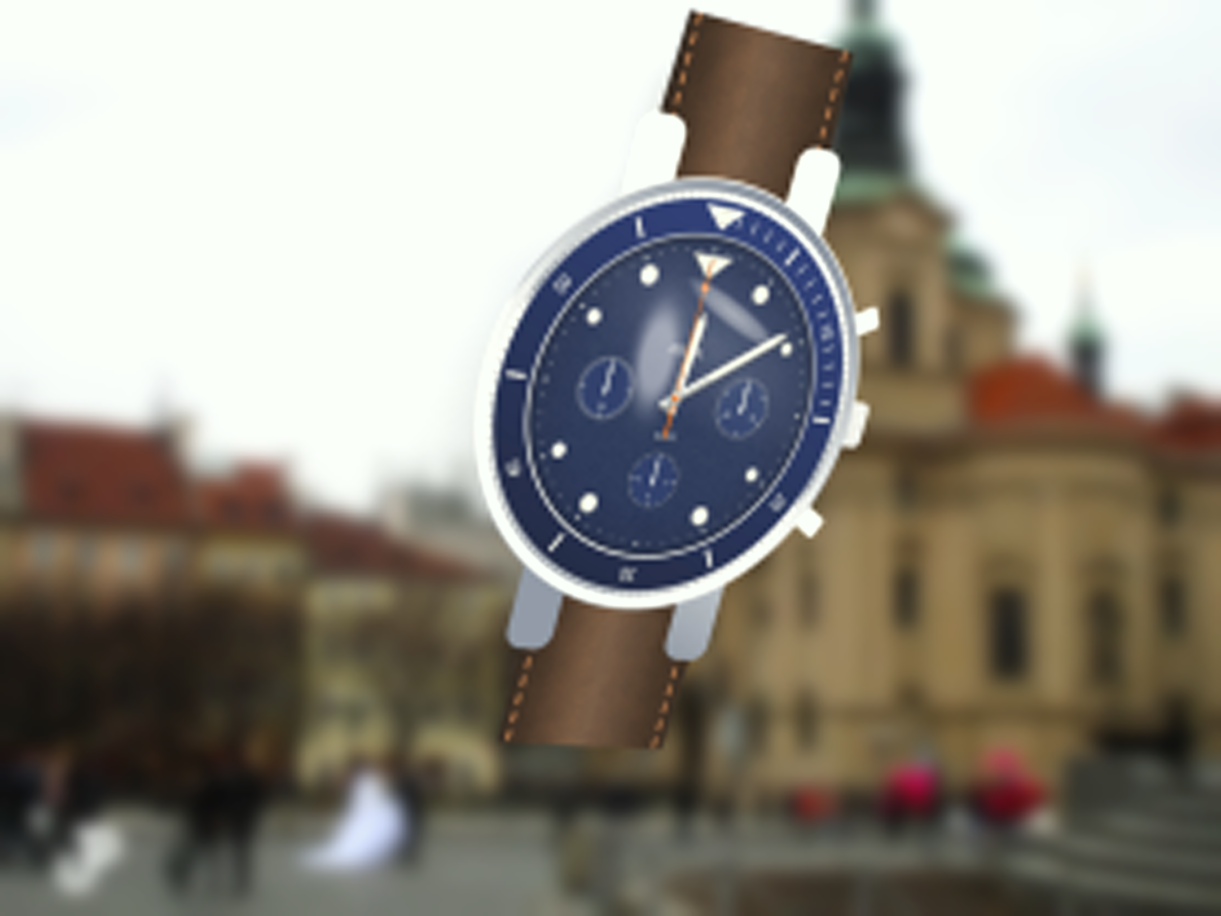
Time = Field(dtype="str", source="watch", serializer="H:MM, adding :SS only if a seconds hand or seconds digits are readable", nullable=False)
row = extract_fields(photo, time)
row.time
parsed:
12:09
